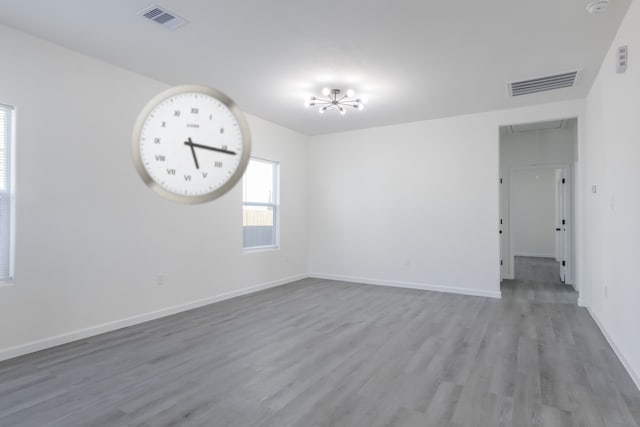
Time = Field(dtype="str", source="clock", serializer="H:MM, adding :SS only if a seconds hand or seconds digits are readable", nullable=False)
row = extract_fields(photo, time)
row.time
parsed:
5:16
